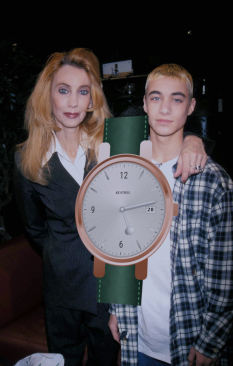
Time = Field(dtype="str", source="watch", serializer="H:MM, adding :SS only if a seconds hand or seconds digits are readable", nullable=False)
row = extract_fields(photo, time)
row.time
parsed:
5:13
